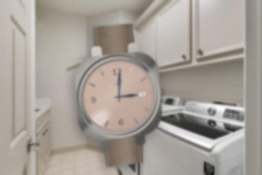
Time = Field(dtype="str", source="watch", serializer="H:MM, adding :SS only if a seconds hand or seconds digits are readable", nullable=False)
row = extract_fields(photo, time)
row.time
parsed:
3:01
